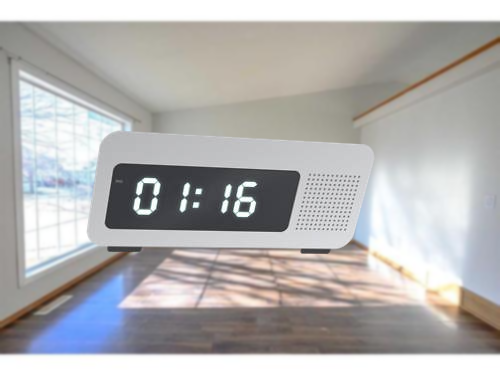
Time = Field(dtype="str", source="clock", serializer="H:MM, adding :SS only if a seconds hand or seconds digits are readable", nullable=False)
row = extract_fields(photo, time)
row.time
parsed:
1:16
